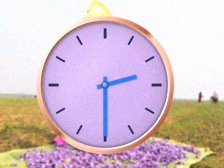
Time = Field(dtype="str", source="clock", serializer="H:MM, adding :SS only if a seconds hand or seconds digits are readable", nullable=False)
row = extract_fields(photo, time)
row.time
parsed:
2:30
